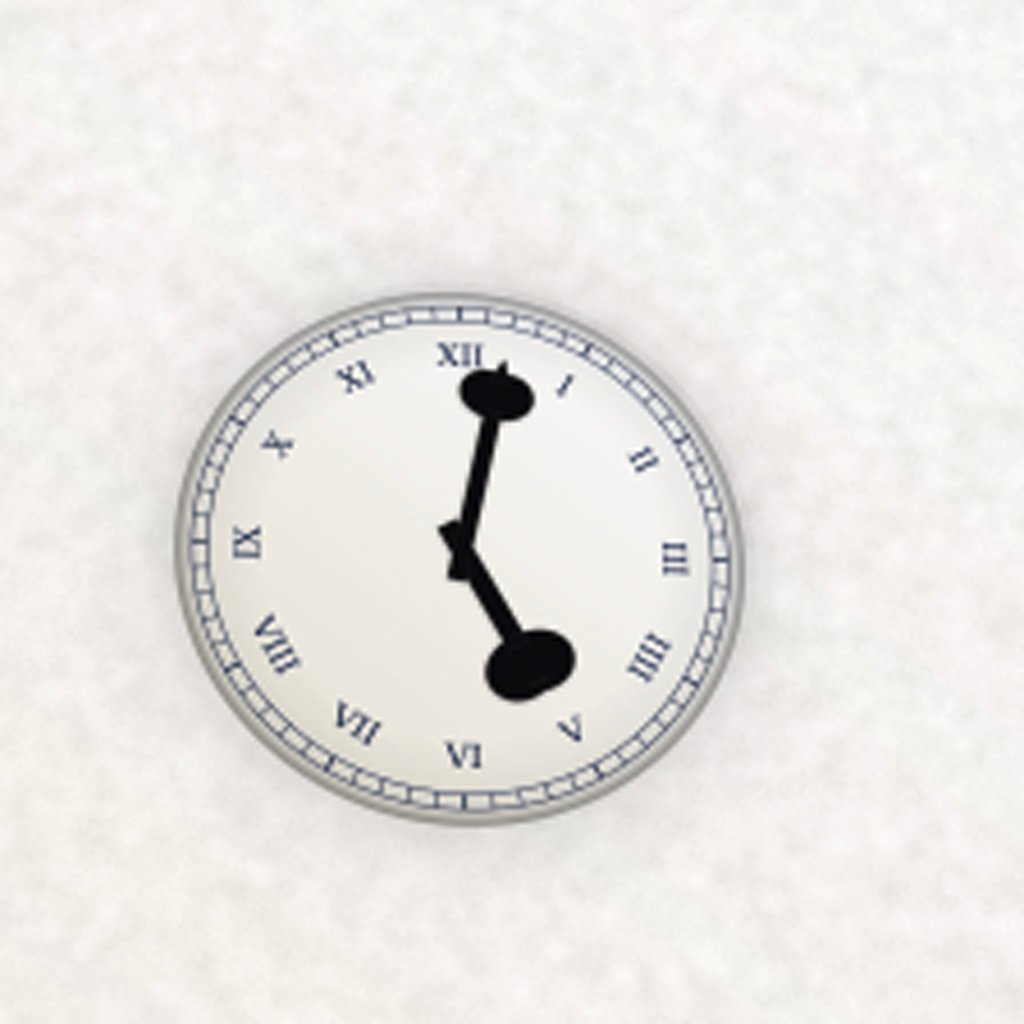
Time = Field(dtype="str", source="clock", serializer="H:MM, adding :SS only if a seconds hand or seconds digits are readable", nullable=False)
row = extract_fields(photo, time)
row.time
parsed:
5:02
